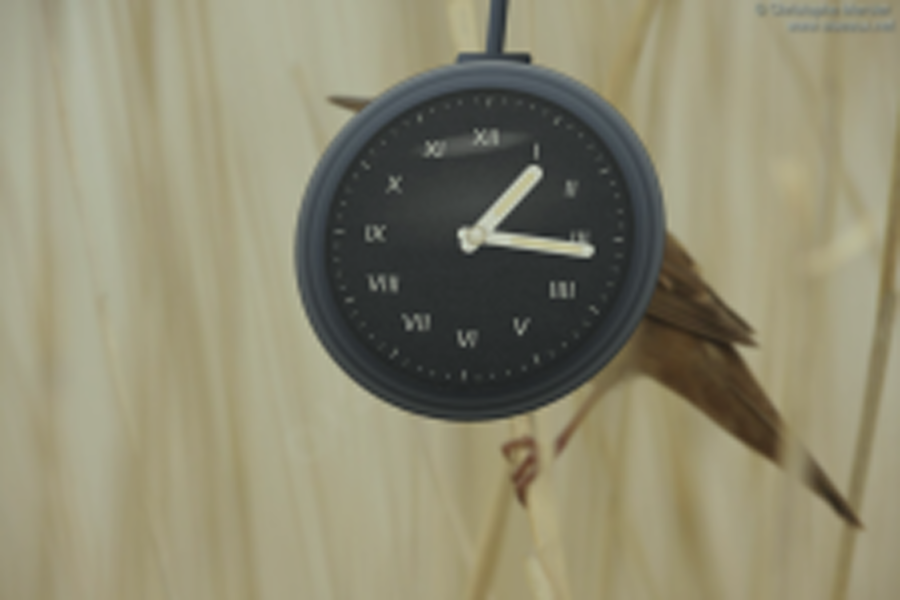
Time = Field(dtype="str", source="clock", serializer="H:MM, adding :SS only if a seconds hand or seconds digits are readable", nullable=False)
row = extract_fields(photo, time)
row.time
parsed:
1:16
